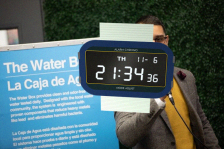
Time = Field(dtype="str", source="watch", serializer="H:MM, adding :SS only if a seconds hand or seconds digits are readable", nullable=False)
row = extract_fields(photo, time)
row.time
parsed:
21:34:36
